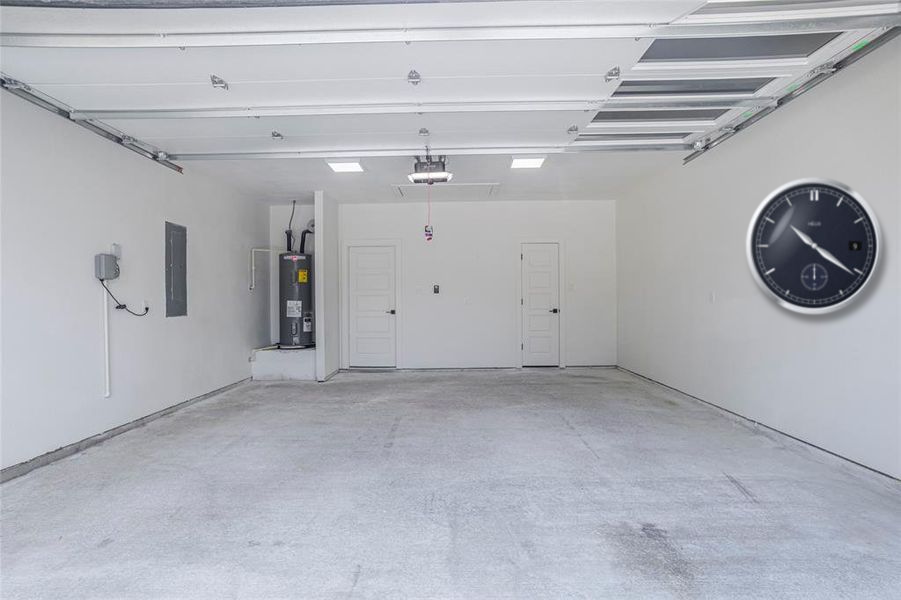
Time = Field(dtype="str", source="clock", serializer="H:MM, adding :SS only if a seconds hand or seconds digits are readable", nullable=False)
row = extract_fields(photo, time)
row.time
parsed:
10:21
